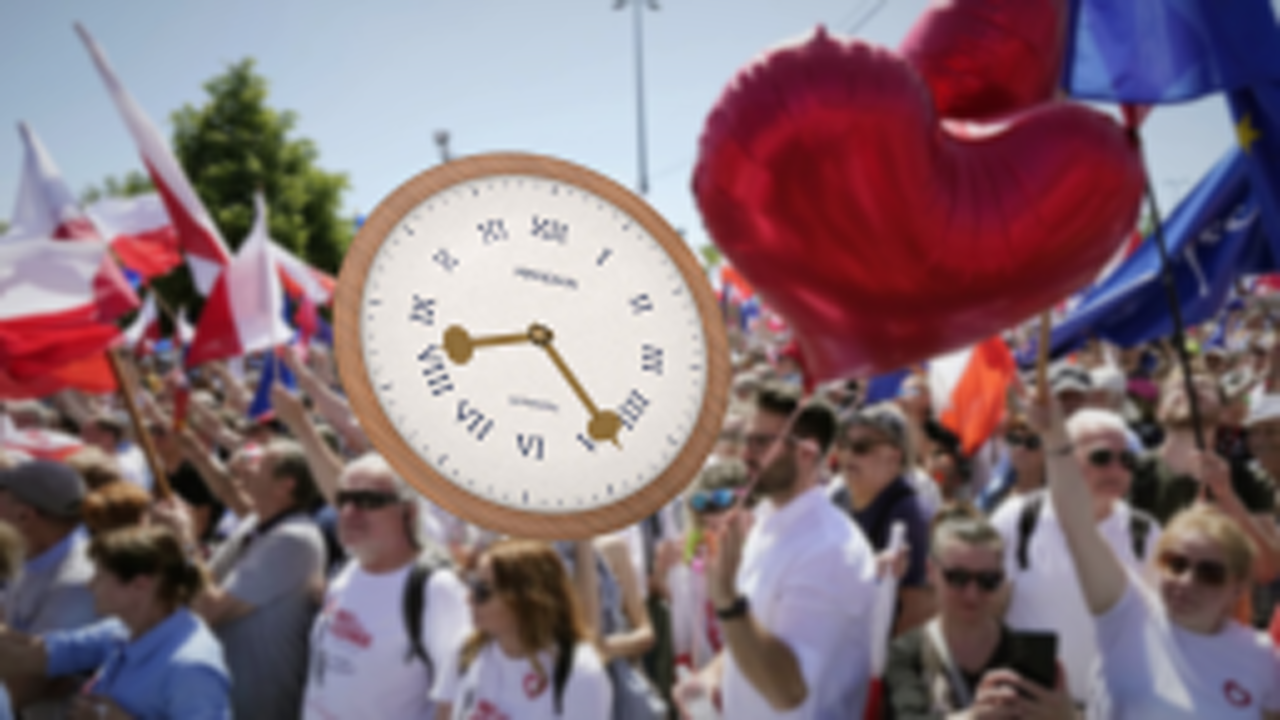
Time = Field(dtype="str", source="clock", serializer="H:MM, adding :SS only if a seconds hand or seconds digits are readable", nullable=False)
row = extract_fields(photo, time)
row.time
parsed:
8:23
